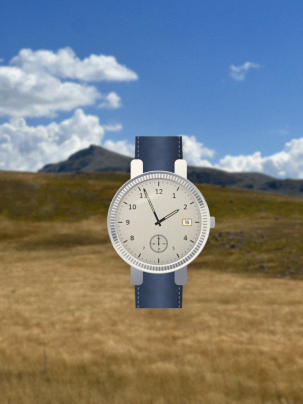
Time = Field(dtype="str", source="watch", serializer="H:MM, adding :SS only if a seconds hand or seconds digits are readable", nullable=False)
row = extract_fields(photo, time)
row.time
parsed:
1:56
